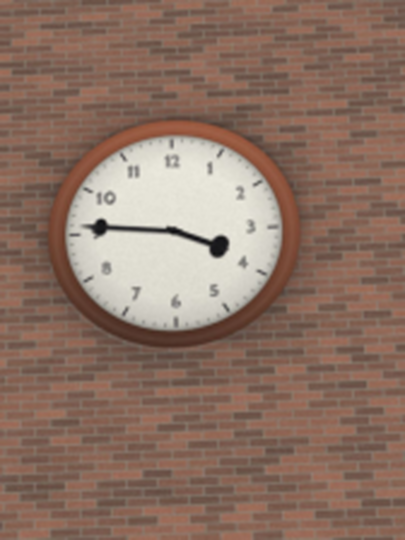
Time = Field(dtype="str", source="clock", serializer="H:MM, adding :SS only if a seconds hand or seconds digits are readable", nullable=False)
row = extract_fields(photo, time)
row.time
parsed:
3:46
